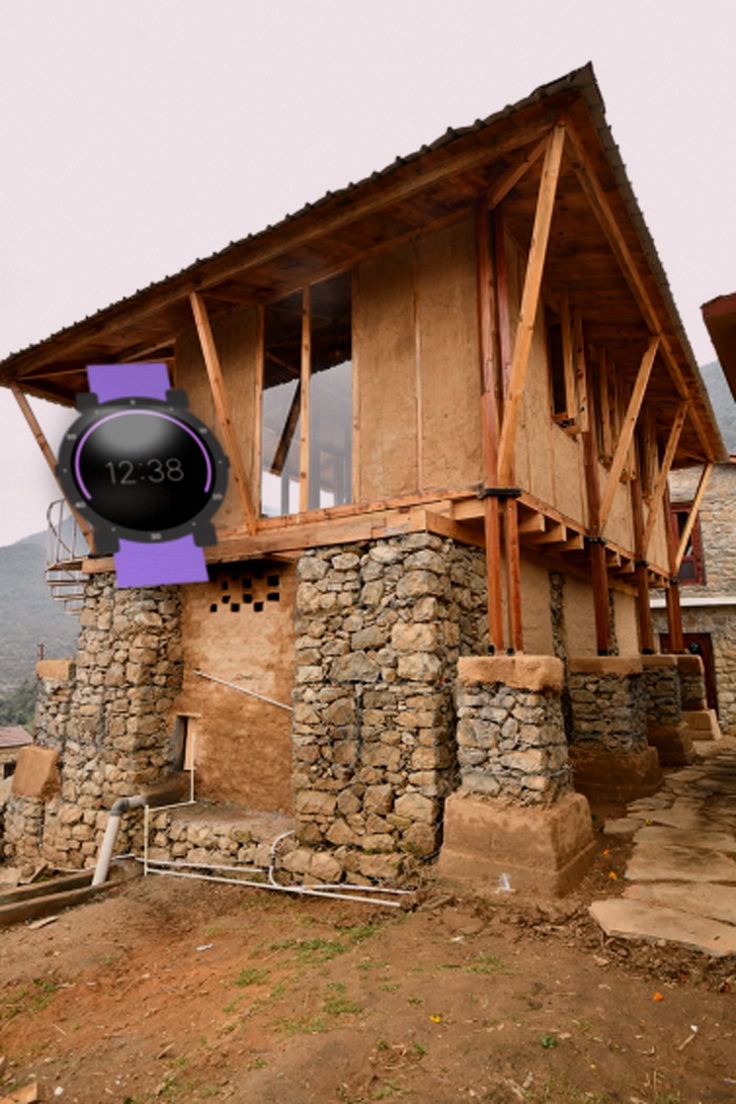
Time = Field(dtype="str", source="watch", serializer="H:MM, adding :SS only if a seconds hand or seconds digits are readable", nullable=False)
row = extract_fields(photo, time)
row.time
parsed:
12:38
